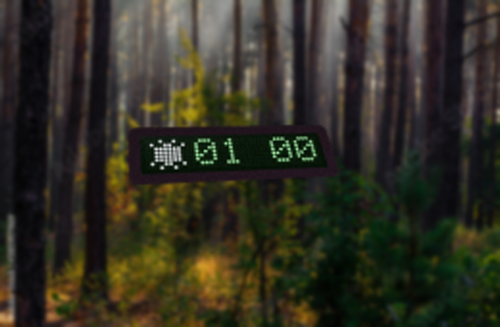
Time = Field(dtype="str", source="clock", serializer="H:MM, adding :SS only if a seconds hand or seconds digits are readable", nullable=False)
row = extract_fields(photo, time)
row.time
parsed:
1:00
